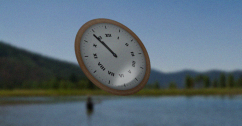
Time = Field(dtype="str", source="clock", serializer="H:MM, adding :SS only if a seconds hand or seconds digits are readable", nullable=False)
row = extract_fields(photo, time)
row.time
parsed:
10:54
